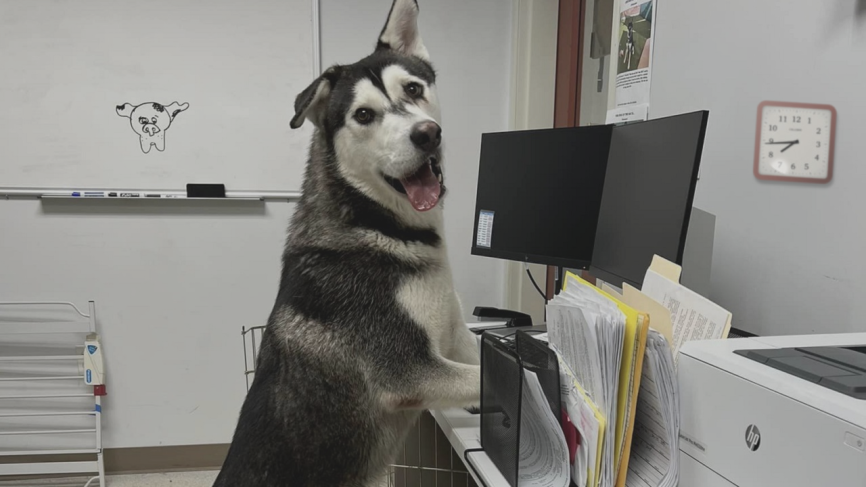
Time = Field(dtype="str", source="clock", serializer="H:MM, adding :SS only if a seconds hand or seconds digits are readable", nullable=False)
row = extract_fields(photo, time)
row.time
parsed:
7:44
